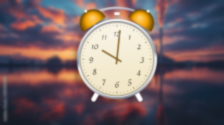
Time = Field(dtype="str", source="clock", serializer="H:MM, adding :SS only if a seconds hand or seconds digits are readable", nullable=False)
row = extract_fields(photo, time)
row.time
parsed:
10:01
